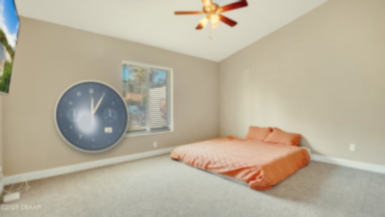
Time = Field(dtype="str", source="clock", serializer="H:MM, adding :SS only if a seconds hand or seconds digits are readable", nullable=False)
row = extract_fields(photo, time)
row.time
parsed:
12:05
